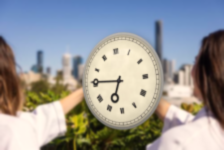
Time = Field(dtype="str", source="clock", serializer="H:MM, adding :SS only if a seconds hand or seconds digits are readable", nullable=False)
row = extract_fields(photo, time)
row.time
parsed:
6:46
